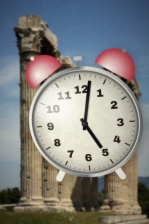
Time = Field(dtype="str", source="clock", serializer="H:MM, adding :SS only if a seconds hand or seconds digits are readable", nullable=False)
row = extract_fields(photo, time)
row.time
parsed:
5:02
